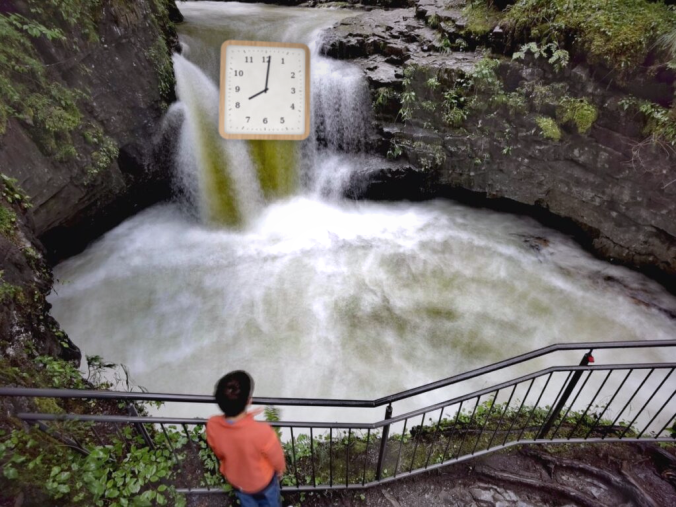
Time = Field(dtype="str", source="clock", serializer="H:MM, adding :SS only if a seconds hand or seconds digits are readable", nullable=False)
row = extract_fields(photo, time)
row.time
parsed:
8:01
